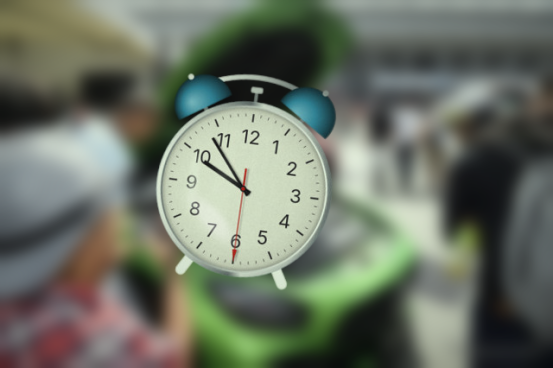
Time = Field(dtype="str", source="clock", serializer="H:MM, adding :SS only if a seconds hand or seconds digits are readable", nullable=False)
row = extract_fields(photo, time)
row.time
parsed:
9:53:30
